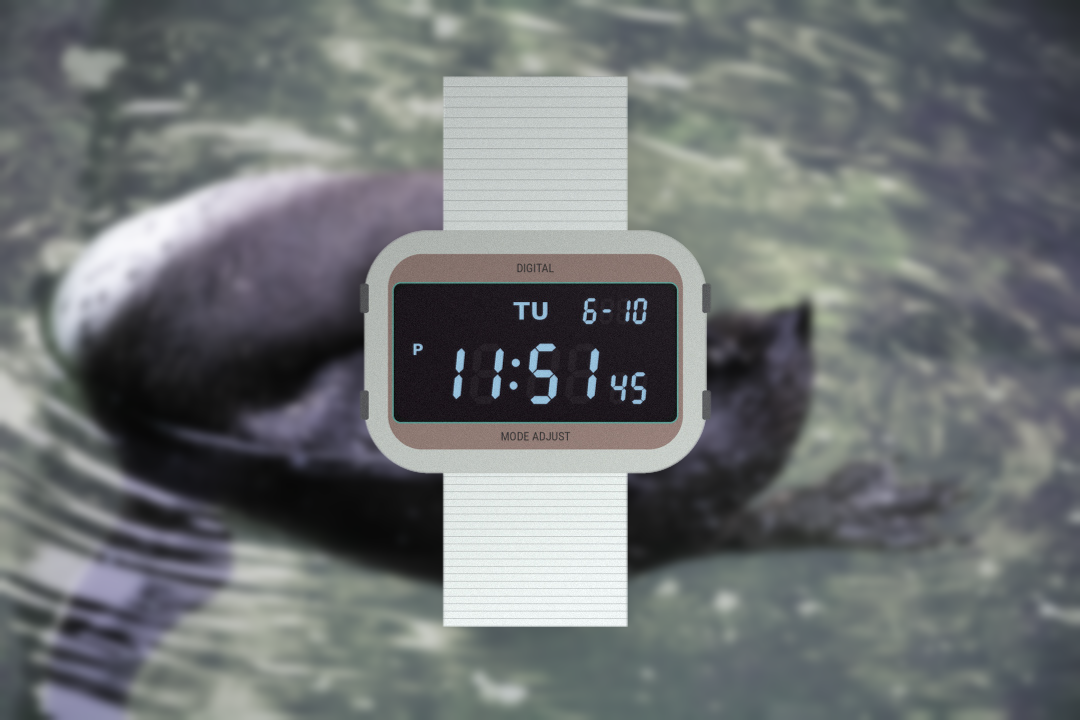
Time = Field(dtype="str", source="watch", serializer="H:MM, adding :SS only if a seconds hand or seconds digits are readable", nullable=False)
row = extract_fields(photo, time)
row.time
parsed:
11:51:45
